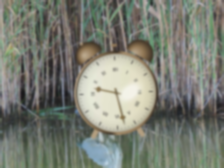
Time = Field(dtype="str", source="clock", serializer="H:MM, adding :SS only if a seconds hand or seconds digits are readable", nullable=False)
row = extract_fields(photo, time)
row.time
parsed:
9:28
